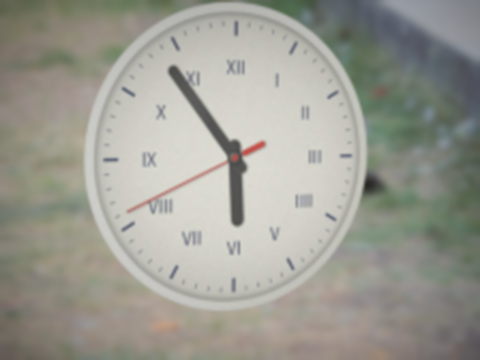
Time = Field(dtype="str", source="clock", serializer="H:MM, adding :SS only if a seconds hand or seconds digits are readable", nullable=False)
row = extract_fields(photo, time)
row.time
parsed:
5:53:41
